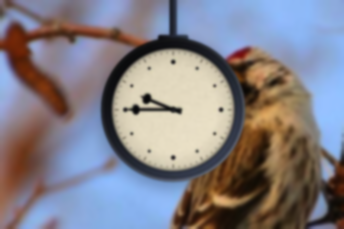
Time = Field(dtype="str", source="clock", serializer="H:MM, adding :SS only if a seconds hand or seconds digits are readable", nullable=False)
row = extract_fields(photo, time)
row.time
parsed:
9:45
